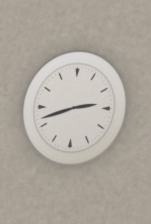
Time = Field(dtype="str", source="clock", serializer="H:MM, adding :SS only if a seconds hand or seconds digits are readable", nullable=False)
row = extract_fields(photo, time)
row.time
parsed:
2:42
